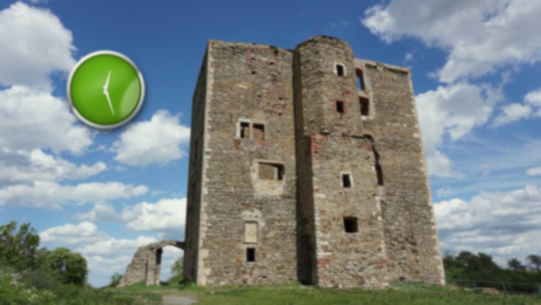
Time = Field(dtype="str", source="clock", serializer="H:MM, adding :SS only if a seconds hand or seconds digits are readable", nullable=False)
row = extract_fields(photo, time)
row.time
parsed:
12:27
